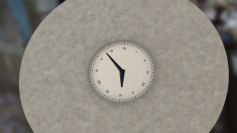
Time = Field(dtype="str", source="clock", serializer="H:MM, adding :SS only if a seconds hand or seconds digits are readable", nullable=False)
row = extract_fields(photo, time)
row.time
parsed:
5:53
